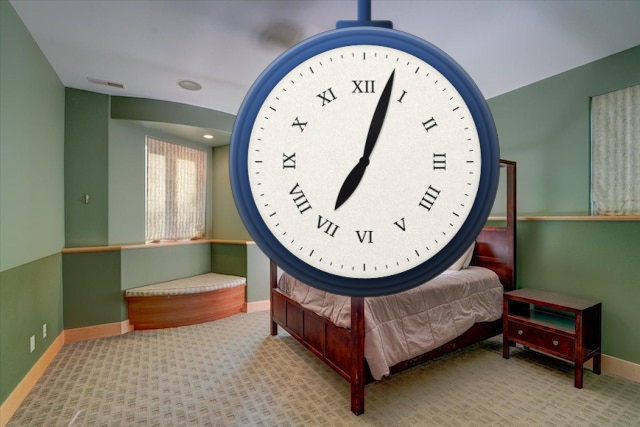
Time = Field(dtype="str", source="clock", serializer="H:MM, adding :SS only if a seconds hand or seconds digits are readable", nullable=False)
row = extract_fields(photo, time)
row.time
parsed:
7:03
